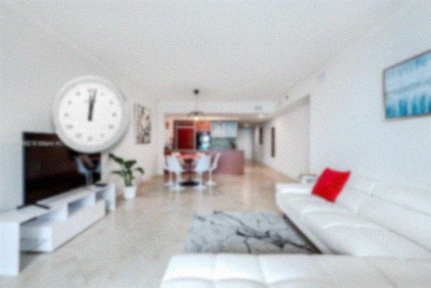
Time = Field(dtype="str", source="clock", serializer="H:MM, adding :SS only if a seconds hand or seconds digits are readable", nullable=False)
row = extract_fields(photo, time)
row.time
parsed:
12:02
